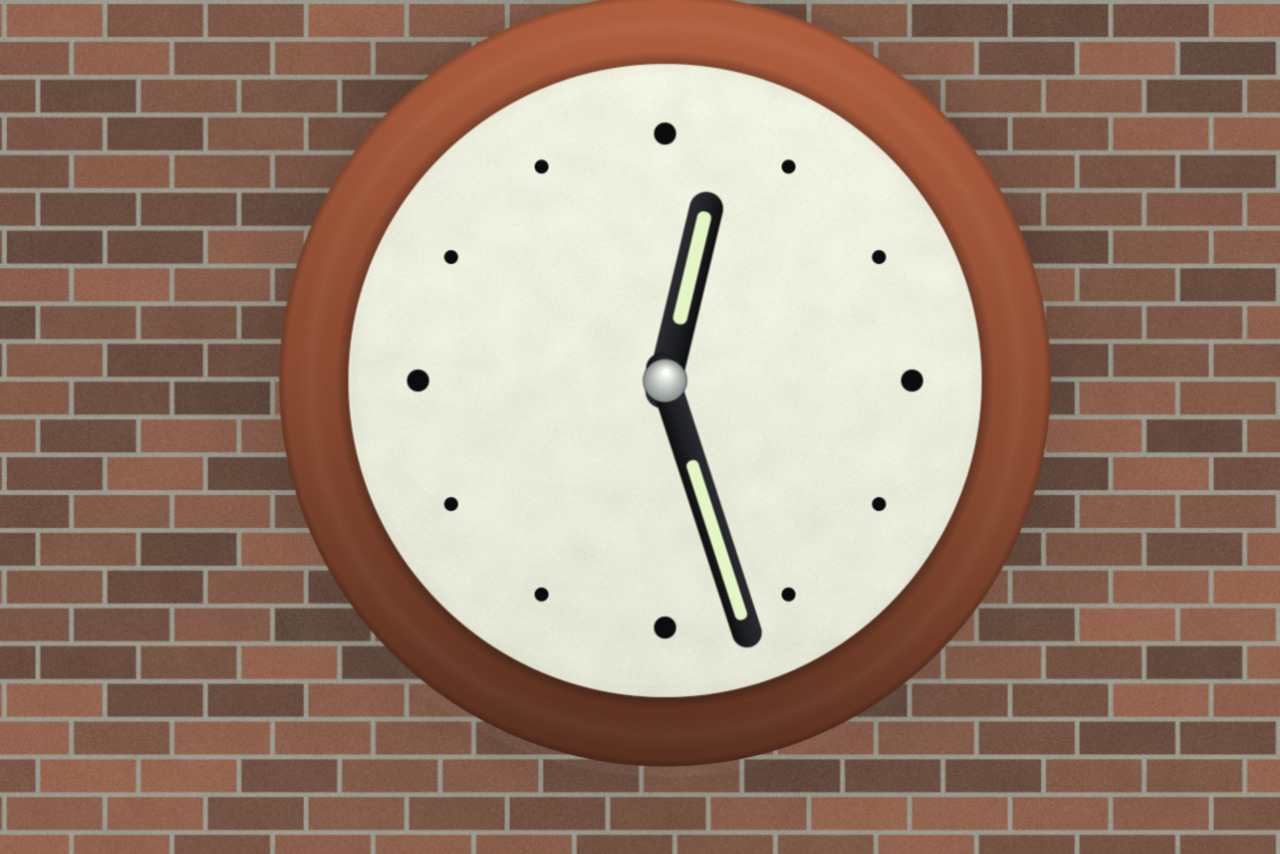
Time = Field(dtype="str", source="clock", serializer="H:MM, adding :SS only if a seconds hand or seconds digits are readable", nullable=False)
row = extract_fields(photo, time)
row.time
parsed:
12:27
